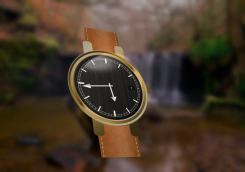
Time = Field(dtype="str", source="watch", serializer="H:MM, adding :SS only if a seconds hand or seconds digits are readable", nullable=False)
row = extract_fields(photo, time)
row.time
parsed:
5:44
